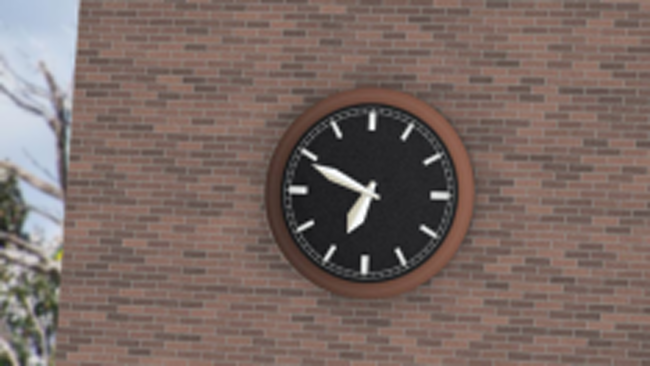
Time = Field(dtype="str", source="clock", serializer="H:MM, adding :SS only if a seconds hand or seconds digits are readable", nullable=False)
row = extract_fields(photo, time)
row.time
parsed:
6:49
